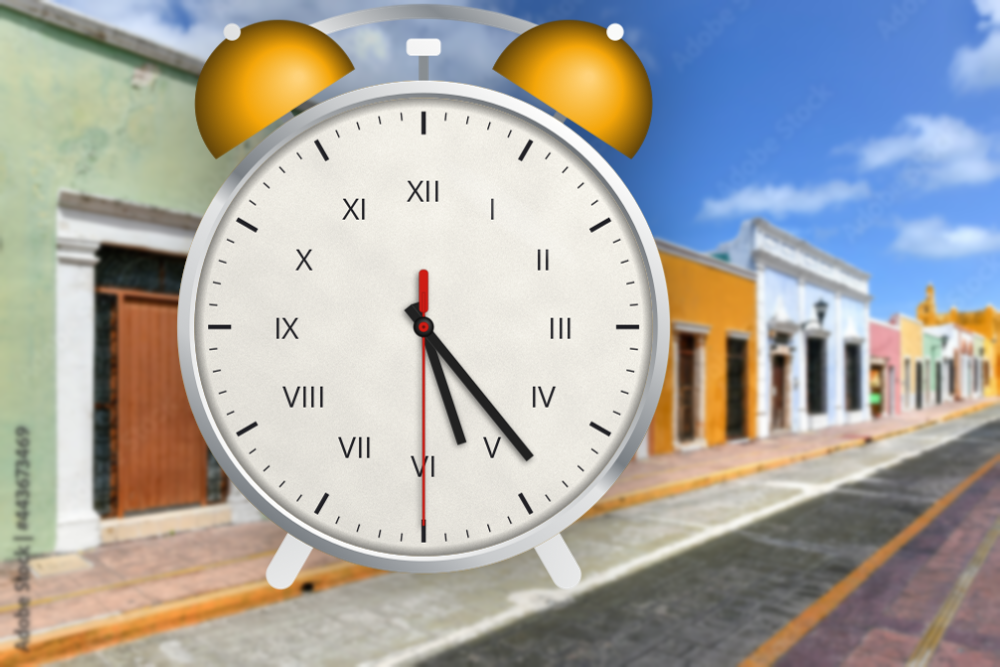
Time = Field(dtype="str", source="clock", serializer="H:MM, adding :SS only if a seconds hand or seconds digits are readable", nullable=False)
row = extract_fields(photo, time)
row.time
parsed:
5:23:30
